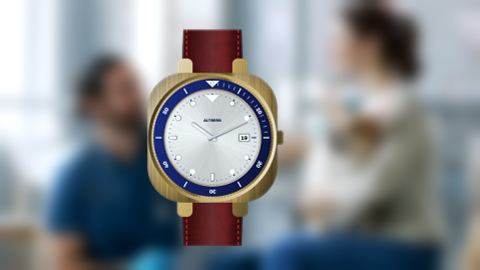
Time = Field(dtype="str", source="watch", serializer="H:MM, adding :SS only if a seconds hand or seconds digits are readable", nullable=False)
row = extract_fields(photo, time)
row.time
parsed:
10:11
